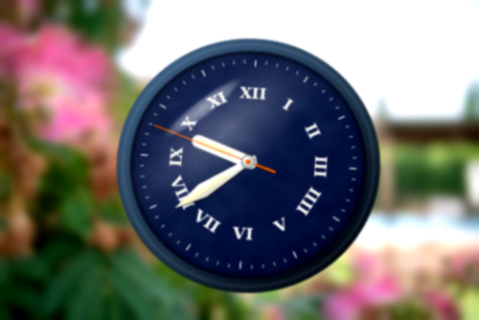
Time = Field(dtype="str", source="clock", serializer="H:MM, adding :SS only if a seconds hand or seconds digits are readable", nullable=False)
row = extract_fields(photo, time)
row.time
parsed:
9:38:48
